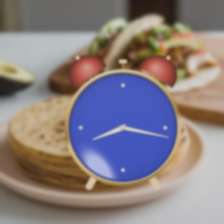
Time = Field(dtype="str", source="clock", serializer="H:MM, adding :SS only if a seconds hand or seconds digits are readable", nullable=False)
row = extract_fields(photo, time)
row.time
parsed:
8:17
